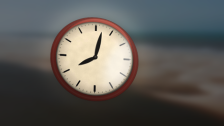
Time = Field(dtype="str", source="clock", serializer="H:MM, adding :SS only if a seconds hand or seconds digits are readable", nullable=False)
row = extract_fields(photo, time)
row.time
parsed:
8:02
